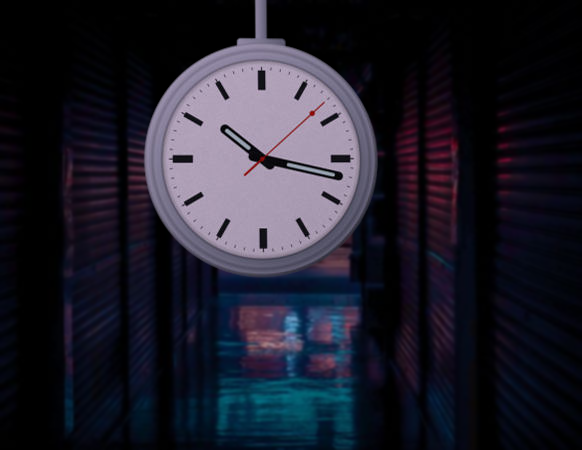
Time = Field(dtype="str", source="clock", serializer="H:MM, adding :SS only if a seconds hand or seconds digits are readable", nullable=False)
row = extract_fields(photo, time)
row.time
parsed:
10:17:08
